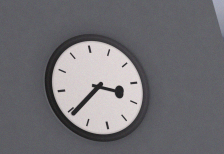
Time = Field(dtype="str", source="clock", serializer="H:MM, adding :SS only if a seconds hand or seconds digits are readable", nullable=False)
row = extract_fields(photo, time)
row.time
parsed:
3:39
